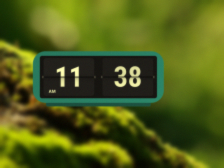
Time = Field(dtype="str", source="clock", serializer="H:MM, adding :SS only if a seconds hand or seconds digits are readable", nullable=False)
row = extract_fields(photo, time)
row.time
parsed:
11:38
